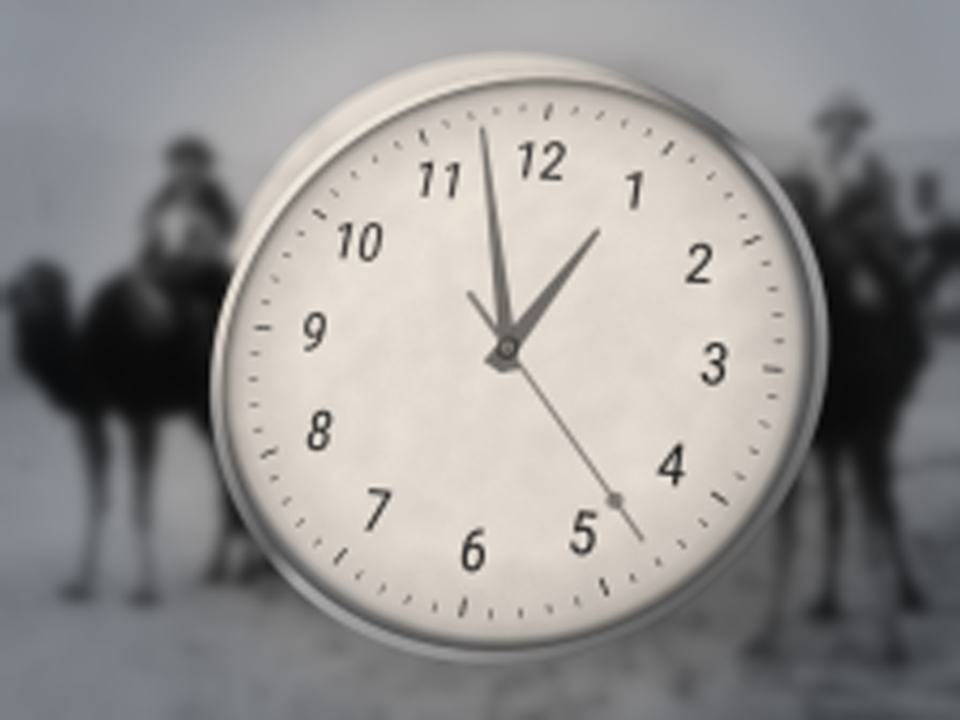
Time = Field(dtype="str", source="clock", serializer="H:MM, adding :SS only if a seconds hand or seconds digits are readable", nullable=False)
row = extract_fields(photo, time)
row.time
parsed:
12:57:23
